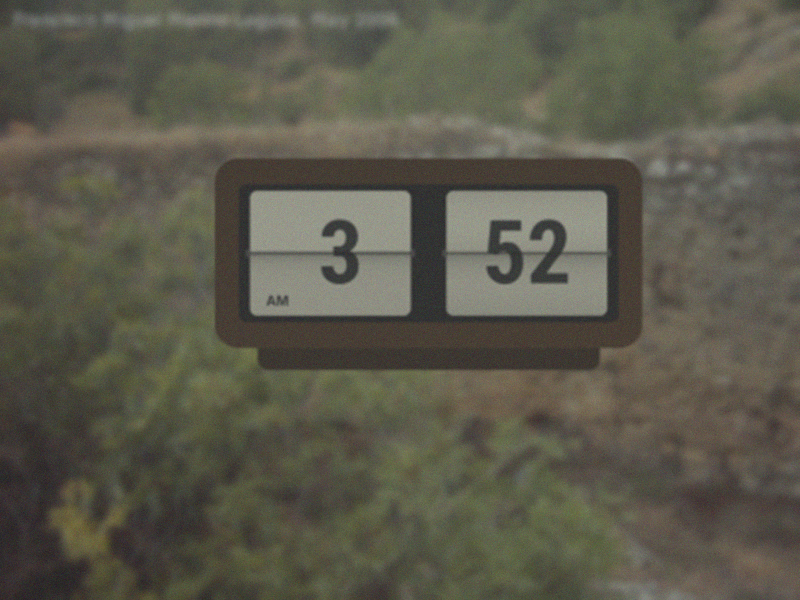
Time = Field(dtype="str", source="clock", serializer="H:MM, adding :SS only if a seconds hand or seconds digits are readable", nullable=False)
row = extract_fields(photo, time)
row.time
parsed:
3:52
